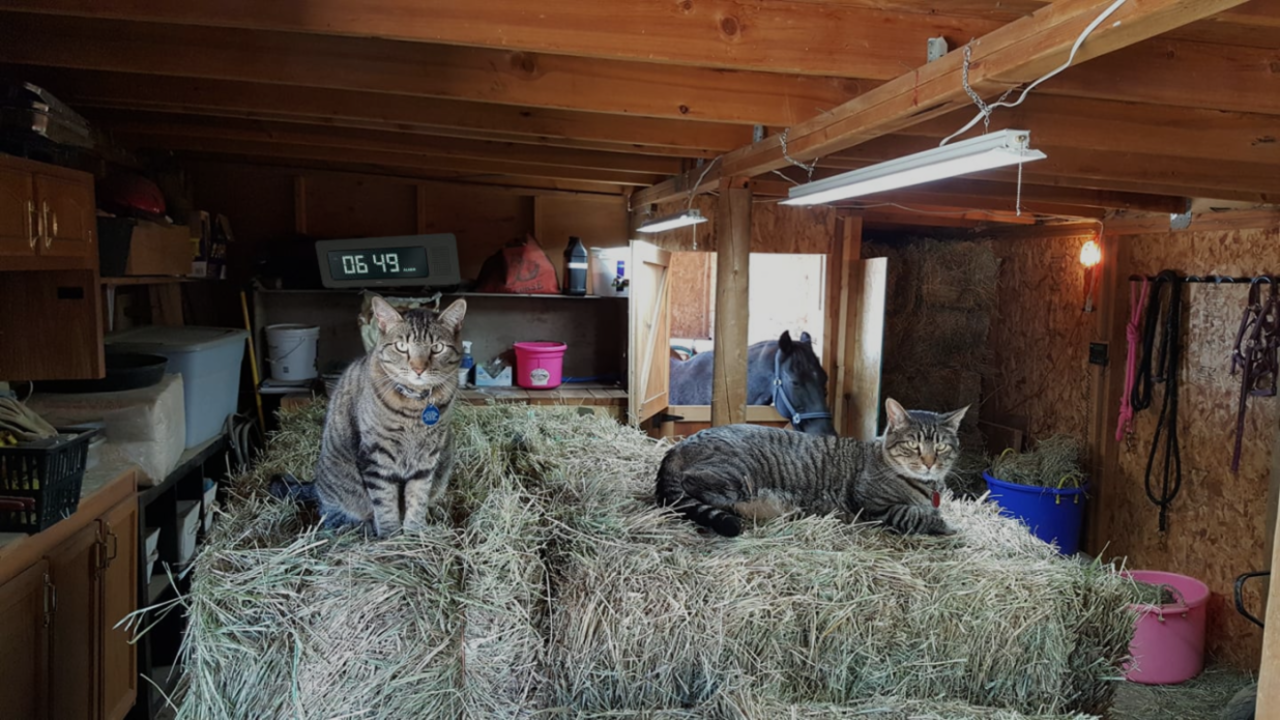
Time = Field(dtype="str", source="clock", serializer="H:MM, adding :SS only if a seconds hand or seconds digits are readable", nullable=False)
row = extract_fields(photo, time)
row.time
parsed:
6:49
